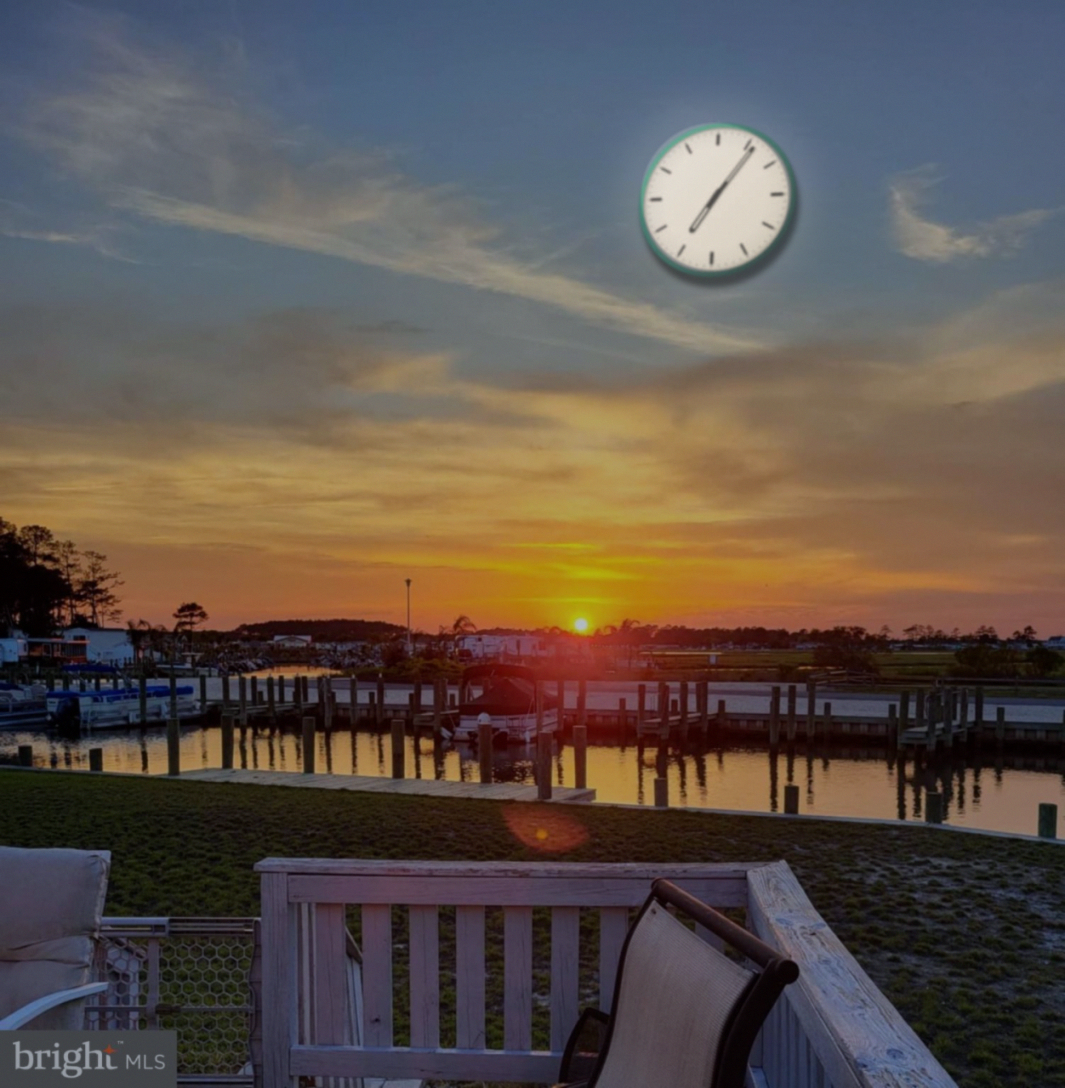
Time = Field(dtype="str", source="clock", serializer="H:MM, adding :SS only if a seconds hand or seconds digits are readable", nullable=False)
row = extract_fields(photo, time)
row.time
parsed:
7:06
